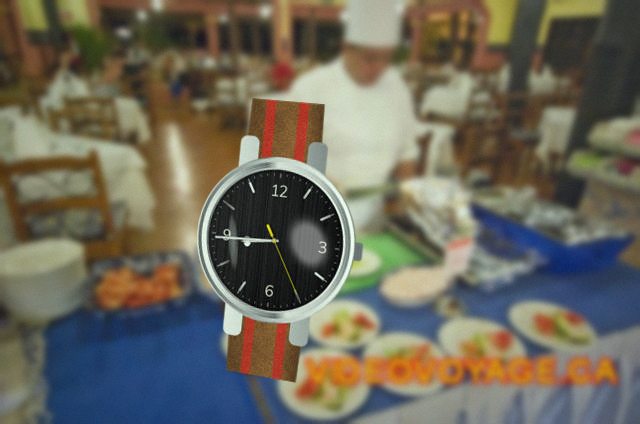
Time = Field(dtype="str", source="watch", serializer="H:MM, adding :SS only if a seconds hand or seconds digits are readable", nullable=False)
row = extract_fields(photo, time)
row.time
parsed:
8:44:25
